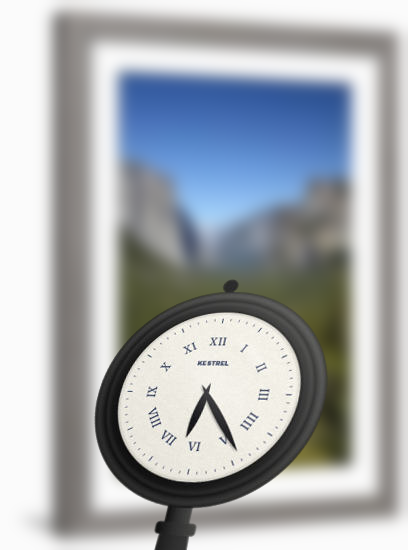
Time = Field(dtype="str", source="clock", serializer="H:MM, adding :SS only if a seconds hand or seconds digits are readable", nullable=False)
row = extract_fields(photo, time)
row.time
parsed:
6:24
